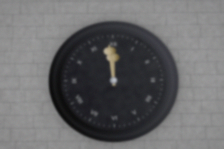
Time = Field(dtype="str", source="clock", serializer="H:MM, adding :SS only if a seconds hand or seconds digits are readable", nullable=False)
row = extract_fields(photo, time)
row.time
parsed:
11:59
